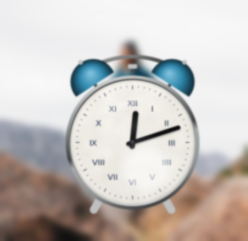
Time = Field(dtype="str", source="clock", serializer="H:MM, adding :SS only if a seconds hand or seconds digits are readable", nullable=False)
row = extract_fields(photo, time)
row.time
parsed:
12:12
